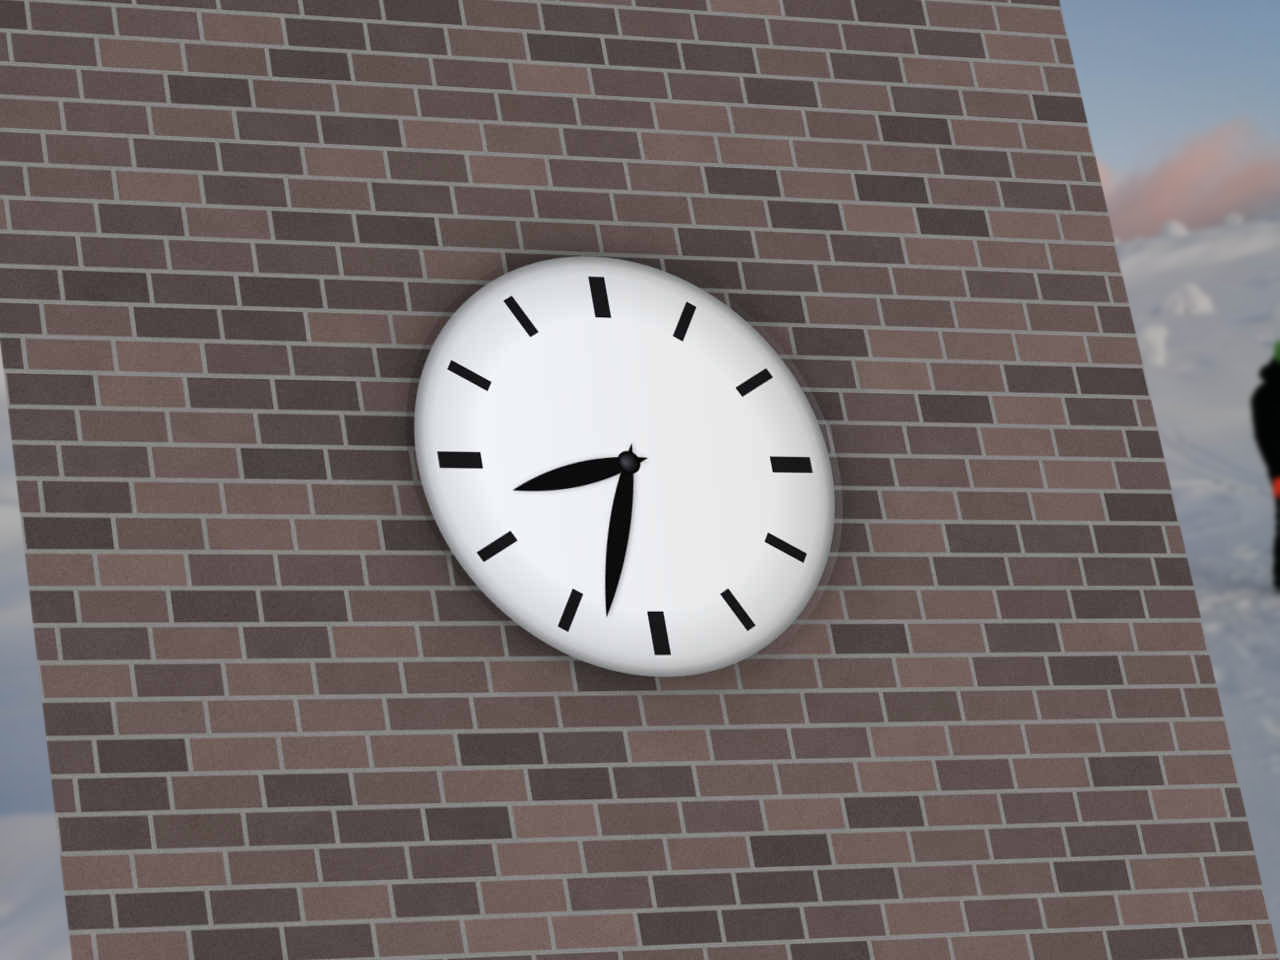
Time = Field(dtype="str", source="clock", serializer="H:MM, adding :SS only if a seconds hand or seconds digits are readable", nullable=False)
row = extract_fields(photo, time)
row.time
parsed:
8:33
